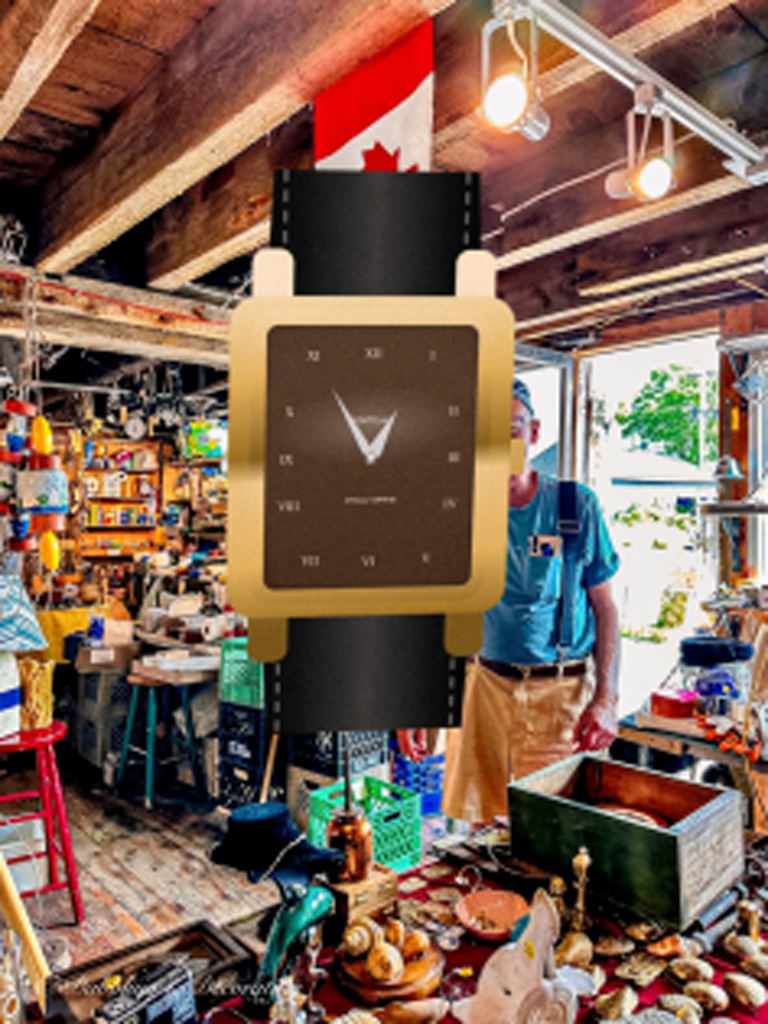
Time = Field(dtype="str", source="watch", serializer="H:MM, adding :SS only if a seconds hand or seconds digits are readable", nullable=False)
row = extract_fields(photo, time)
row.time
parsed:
12:55
